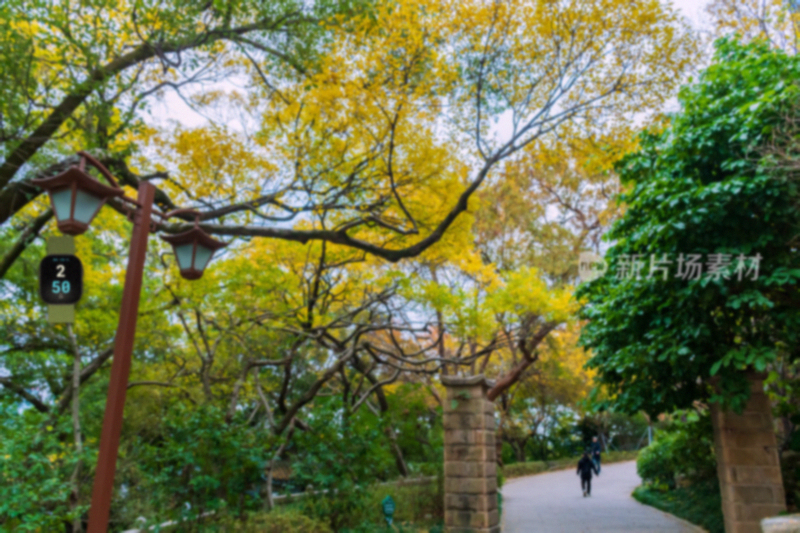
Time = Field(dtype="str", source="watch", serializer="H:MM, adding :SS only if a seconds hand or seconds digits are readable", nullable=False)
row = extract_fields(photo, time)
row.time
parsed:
2:50
